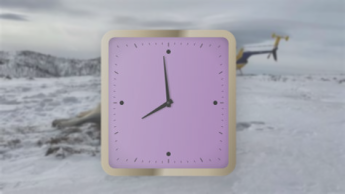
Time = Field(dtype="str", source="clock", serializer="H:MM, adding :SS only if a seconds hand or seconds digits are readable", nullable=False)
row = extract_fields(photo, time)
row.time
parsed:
7:59
